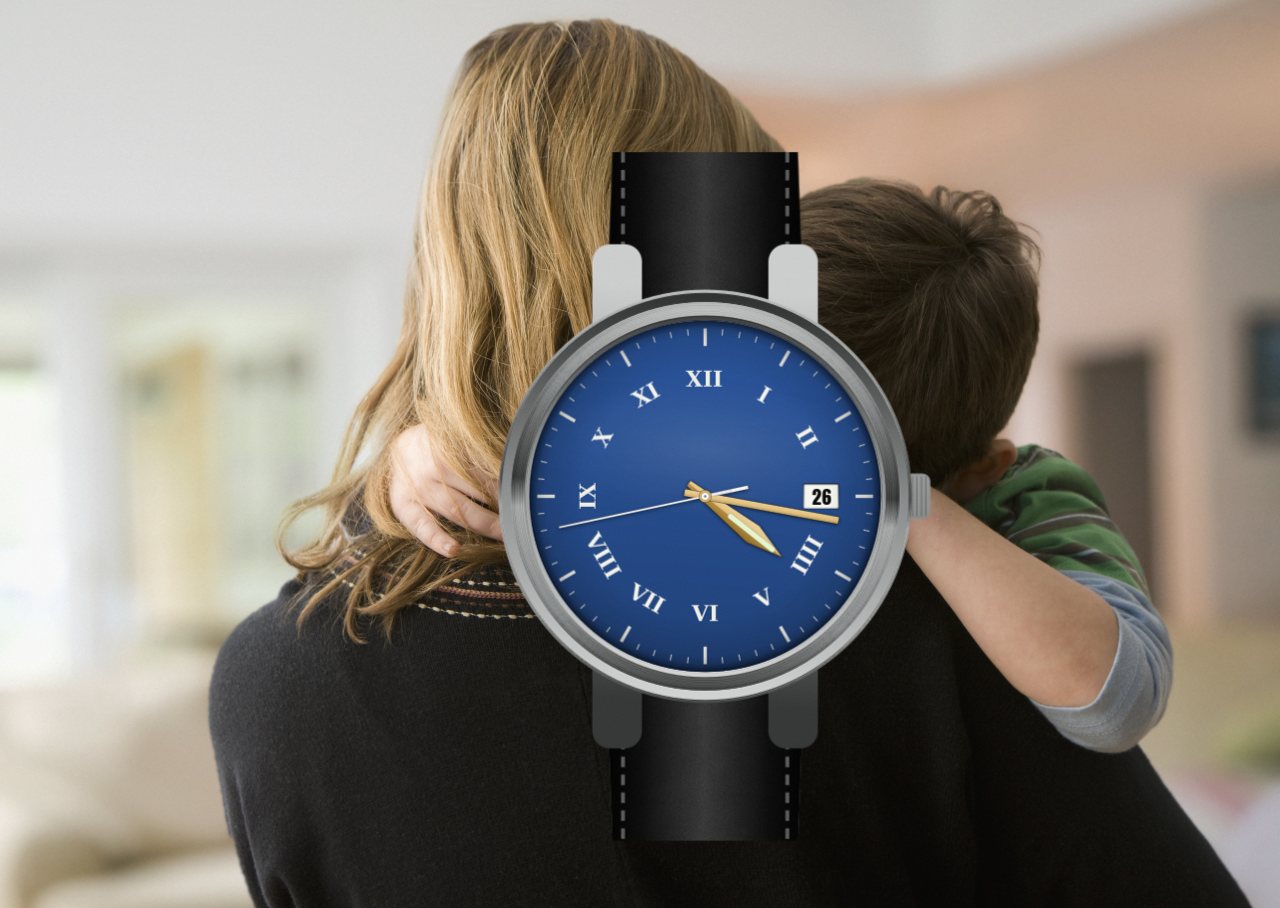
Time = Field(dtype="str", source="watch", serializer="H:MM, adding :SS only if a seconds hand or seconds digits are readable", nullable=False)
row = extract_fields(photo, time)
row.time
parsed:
4:16:43
